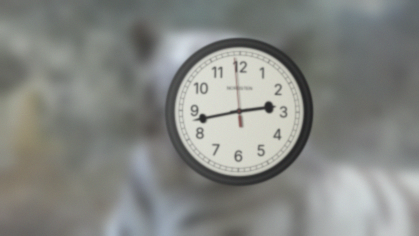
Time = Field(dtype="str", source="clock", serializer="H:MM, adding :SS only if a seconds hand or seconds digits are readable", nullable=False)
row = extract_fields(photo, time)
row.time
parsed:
2:42:59
